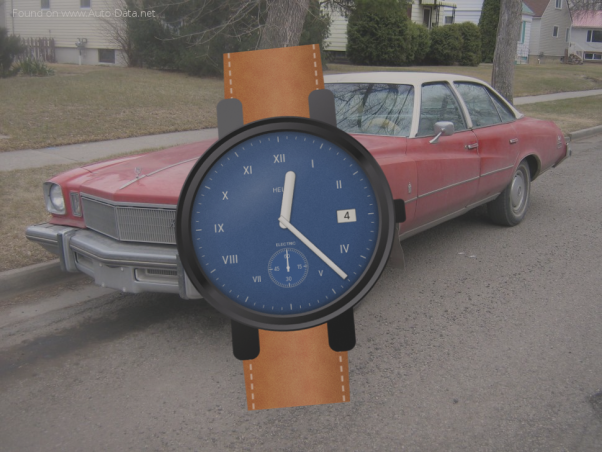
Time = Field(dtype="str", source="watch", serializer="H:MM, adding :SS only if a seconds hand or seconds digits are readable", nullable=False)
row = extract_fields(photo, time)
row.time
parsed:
12:23
